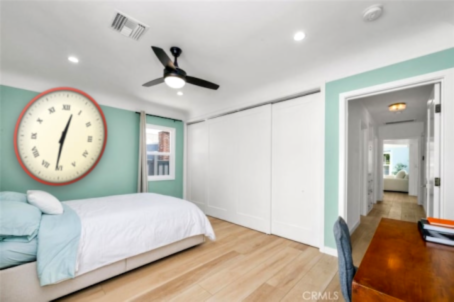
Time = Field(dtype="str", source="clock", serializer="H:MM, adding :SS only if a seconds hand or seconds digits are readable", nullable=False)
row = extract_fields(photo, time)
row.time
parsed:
12:31
